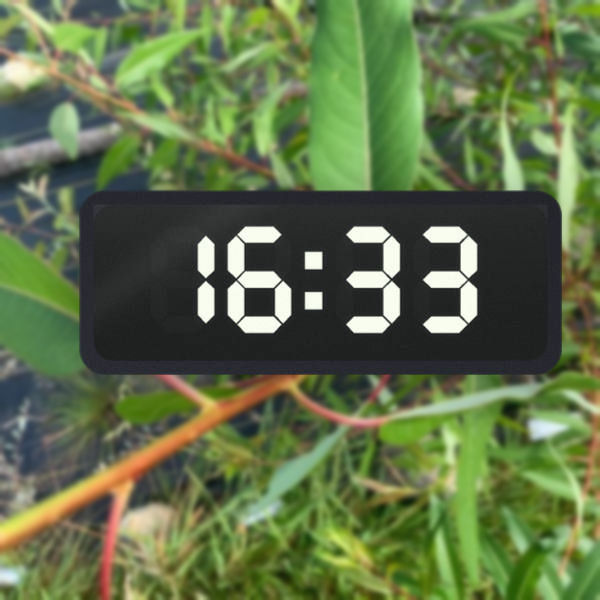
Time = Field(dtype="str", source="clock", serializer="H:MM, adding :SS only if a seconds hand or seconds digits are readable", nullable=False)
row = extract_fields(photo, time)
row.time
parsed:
16:33
